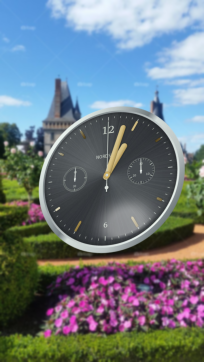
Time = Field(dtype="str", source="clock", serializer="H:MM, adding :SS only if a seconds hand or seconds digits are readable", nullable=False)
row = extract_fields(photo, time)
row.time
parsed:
1:03
